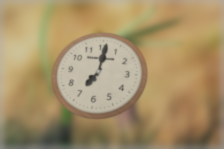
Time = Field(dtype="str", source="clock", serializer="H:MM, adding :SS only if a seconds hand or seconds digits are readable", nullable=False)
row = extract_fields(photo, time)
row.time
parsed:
7:01
